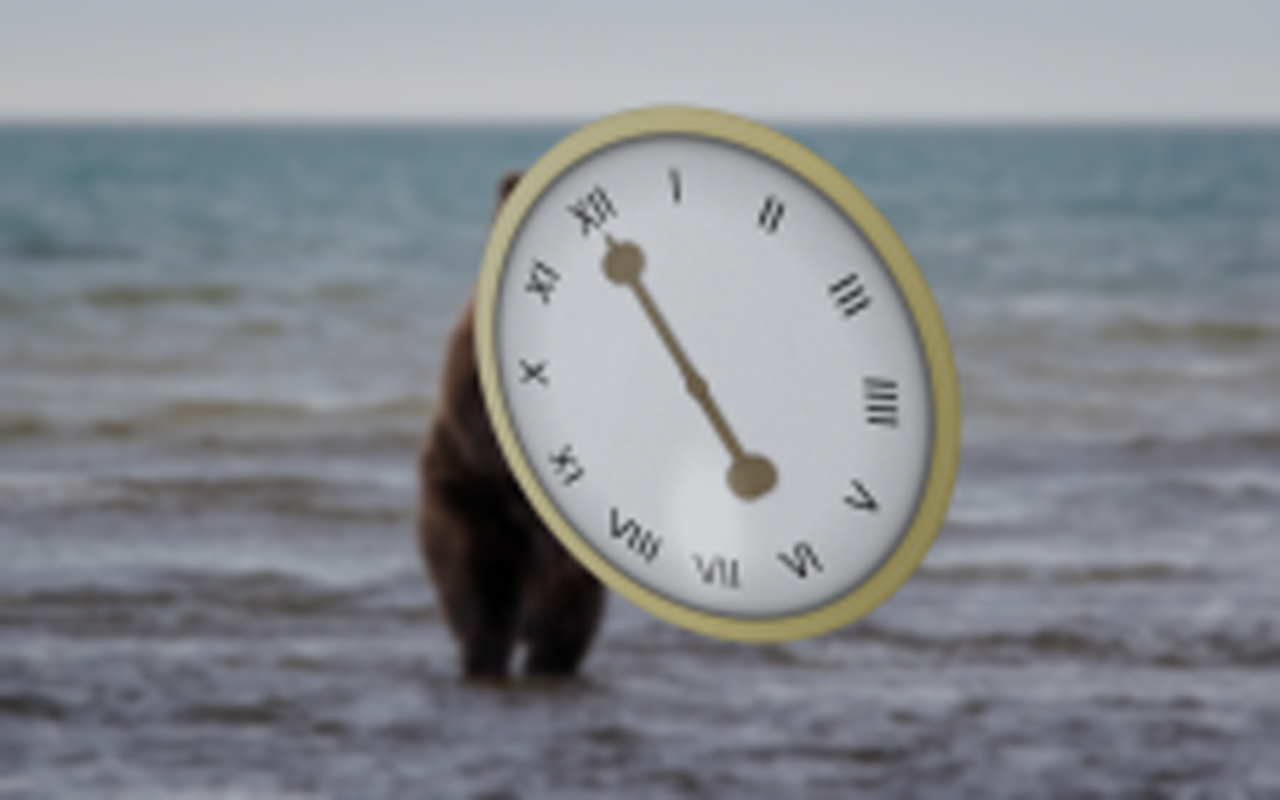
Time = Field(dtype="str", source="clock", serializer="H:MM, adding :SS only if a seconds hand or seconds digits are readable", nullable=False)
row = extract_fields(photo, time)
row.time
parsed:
6:00
